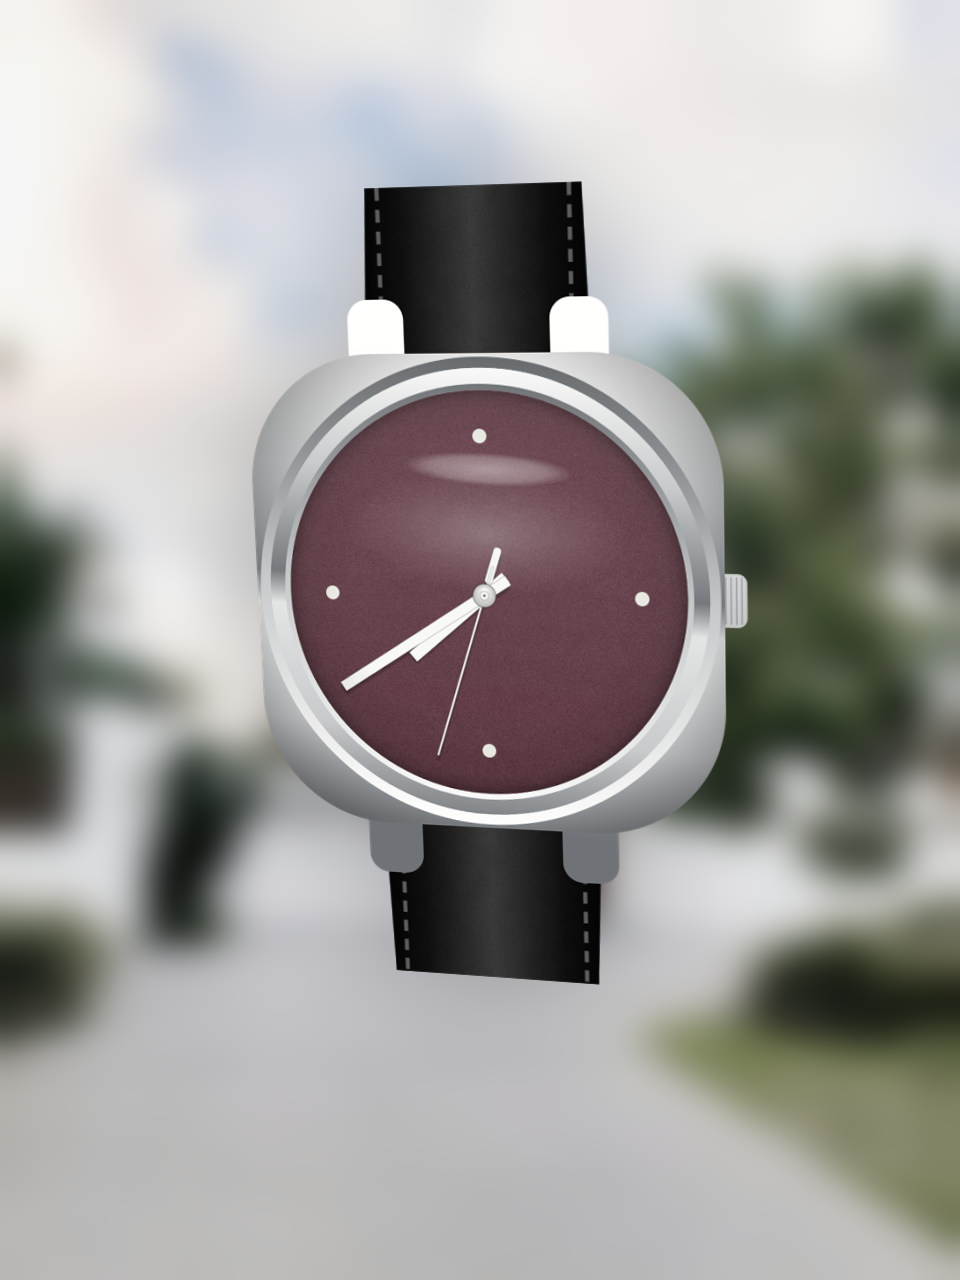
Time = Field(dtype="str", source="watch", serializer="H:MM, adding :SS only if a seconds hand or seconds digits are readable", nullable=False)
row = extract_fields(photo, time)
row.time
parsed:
7:39:33
